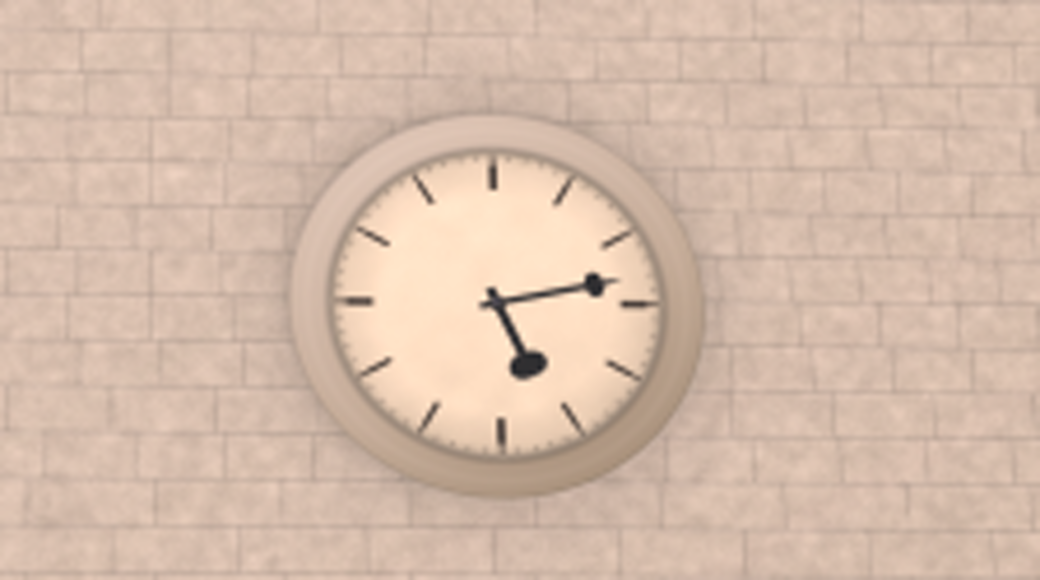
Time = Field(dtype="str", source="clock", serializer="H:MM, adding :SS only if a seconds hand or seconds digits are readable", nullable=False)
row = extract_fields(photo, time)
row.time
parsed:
5:13
